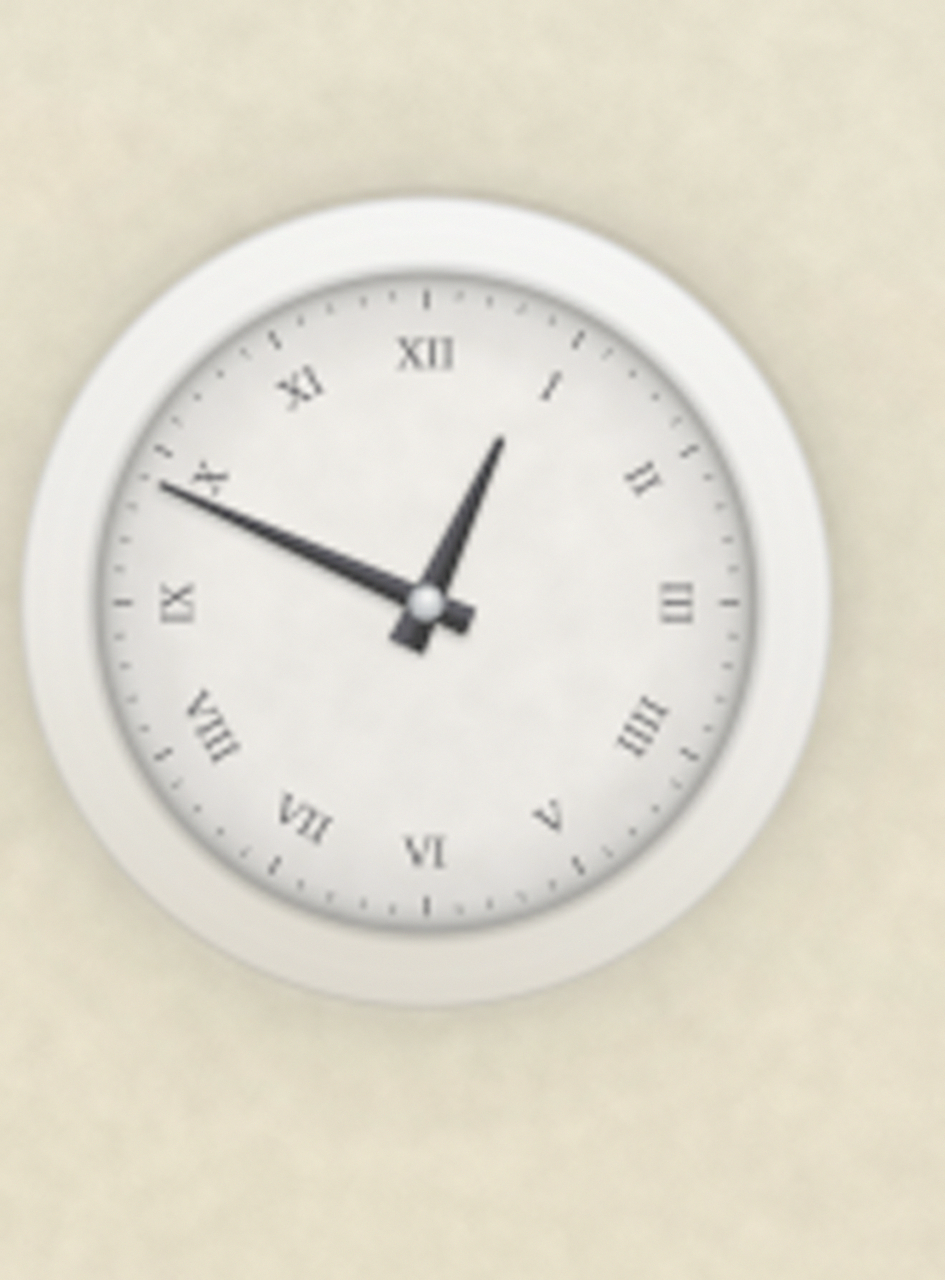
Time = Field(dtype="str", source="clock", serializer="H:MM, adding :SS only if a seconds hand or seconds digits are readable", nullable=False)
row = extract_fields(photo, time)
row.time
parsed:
12:49
